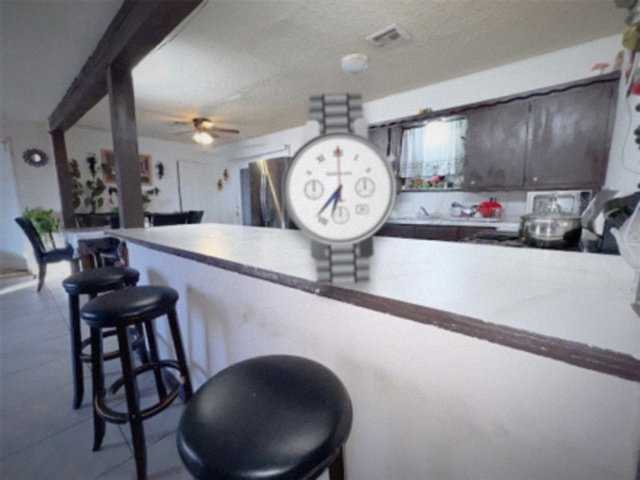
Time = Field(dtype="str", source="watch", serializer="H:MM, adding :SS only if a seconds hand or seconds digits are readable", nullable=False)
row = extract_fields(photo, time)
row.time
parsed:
6:37
